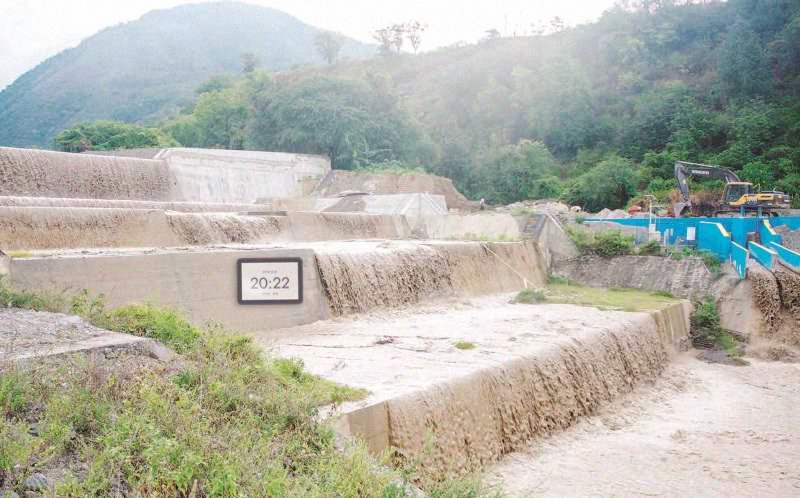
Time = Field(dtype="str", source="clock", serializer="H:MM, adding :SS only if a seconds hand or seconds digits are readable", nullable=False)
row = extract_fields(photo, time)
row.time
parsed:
20:22
